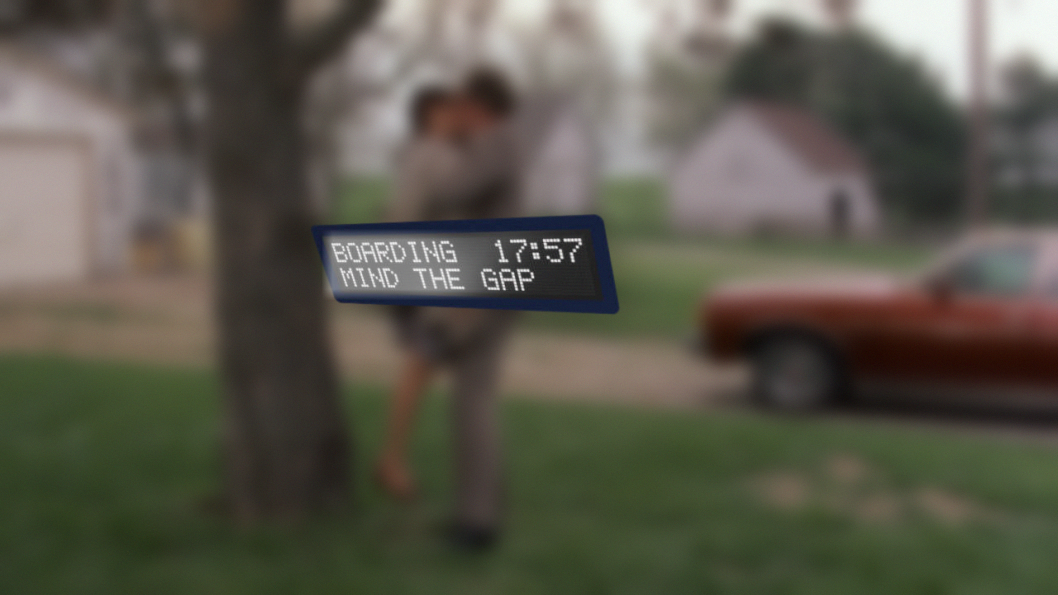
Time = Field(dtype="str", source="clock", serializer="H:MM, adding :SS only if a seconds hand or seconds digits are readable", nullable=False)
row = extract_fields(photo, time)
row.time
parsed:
17:57
